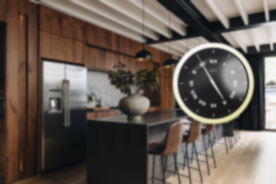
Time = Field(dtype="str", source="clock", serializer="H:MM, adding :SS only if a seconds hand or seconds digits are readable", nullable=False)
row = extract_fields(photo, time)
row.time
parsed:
4:55
